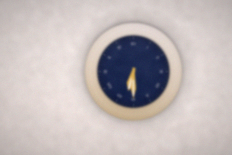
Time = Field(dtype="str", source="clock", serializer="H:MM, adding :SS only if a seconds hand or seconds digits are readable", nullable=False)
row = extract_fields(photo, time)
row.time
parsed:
6:30
